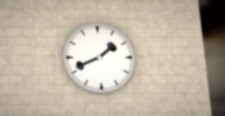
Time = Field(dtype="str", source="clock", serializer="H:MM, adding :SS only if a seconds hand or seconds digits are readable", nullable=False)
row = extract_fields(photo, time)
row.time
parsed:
1:41
